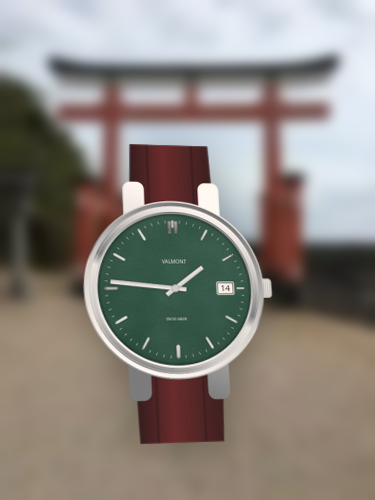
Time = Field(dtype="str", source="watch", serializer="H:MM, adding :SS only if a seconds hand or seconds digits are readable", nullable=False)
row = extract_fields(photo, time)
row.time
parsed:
1:46
